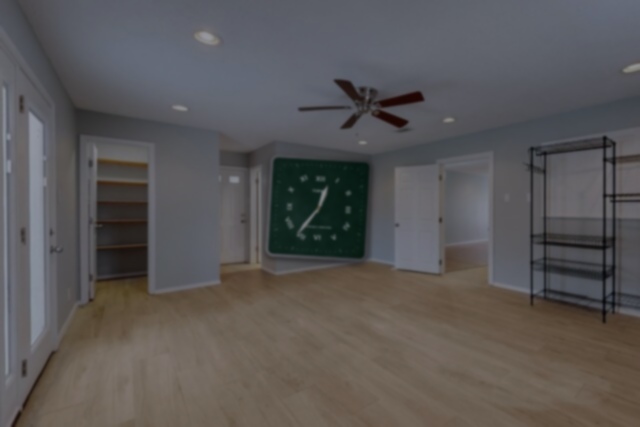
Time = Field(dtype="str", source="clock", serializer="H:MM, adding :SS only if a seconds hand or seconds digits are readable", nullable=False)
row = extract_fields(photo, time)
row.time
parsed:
12:36
